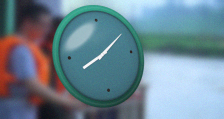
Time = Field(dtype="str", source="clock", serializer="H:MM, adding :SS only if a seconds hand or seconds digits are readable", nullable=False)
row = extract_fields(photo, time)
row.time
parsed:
8:09
